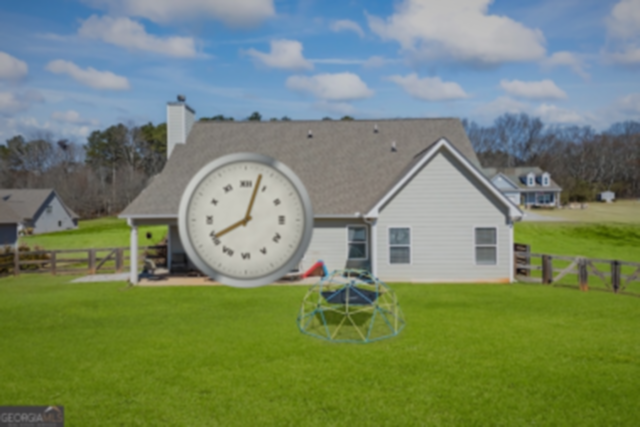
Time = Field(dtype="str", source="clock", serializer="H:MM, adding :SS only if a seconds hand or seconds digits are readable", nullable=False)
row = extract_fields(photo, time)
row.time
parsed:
8:03
